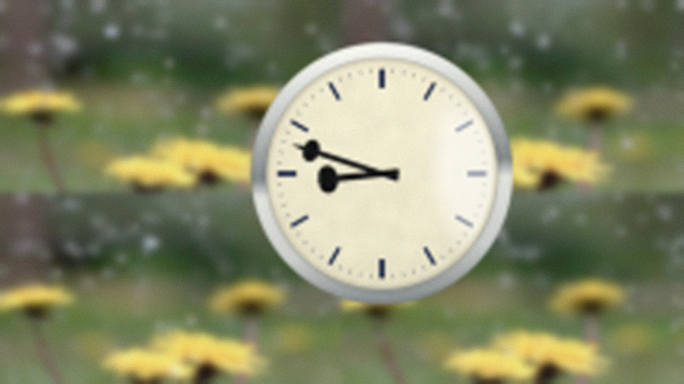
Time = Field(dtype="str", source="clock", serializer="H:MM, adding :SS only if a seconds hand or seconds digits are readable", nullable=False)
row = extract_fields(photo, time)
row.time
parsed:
8:48
